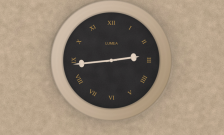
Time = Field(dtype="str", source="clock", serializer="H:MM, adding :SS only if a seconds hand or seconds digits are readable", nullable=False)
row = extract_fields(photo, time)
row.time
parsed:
2:44
